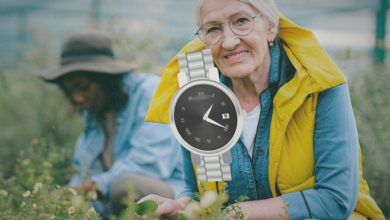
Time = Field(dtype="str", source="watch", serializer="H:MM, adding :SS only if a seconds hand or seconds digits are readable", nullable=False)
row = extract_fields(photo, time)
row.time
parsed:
1:20
